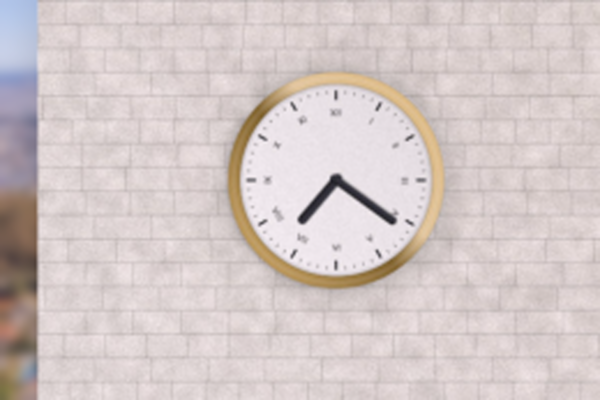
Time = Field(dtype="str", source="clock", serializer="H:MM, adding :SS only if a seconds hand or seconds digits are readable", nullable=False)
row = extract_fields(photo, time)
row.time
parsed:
7:21
